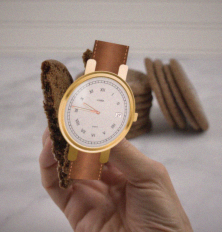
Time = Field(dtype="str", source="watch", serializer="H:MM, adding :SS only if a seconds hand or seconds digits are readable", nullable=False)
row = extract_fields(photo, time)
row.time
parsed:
9:46
